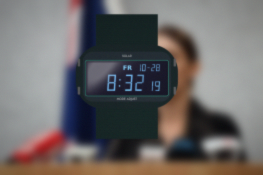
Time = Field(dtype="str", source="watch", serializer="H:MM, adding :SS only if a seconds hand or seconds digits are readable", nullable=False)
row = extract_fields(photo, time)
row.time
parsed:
8:32:19
